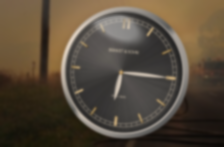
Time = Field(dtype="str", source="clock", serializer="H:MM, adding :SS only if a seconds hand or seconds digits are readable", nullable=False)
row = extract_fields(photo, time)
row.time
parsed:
6:15
